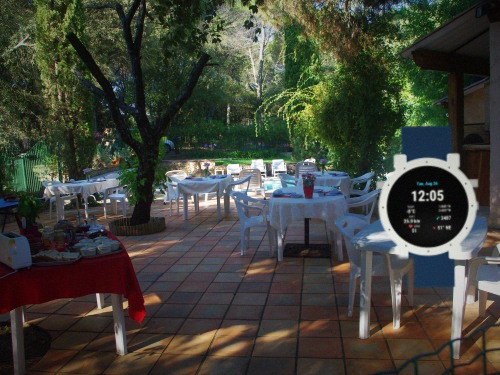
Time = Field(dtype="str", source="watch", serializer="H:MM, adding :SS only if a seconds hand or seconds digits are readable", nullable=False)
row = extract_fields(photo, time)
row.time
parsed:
12:05
